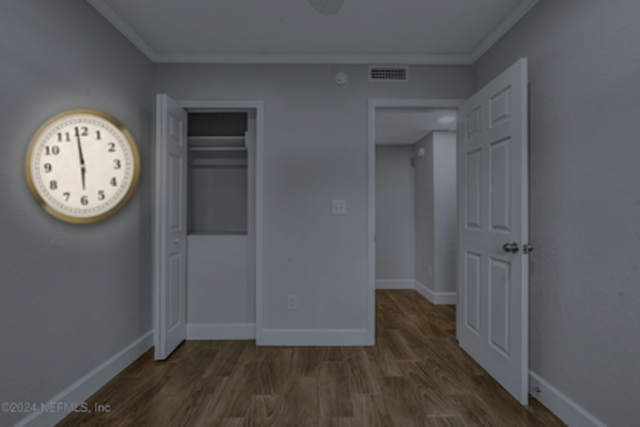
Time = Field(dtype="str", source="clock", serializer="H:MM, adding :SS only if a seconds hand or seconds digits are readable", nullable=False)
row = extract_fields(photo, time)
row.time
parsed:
5:59
